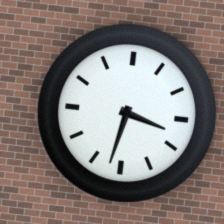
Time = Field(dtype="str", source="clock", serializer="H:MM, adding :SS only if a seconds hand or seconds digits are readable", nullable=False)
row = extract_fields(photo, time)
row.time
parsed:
3:32
